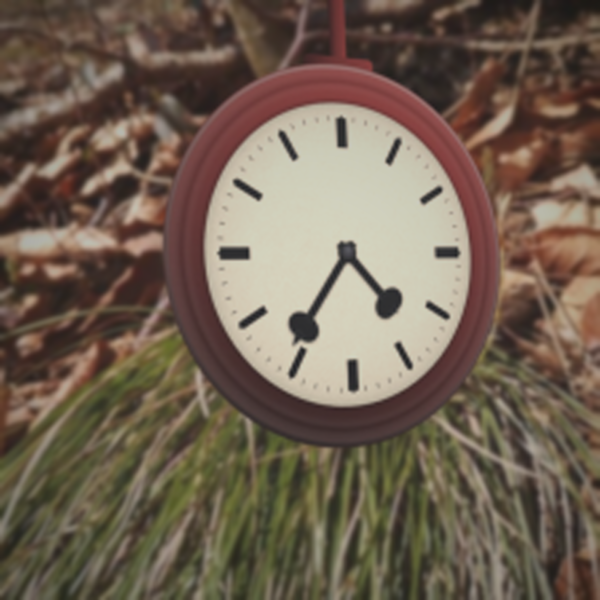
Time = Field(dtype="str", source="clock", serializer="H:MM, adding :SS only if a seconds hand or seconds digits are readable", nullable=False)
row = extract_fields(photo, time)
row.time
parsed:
4:36
